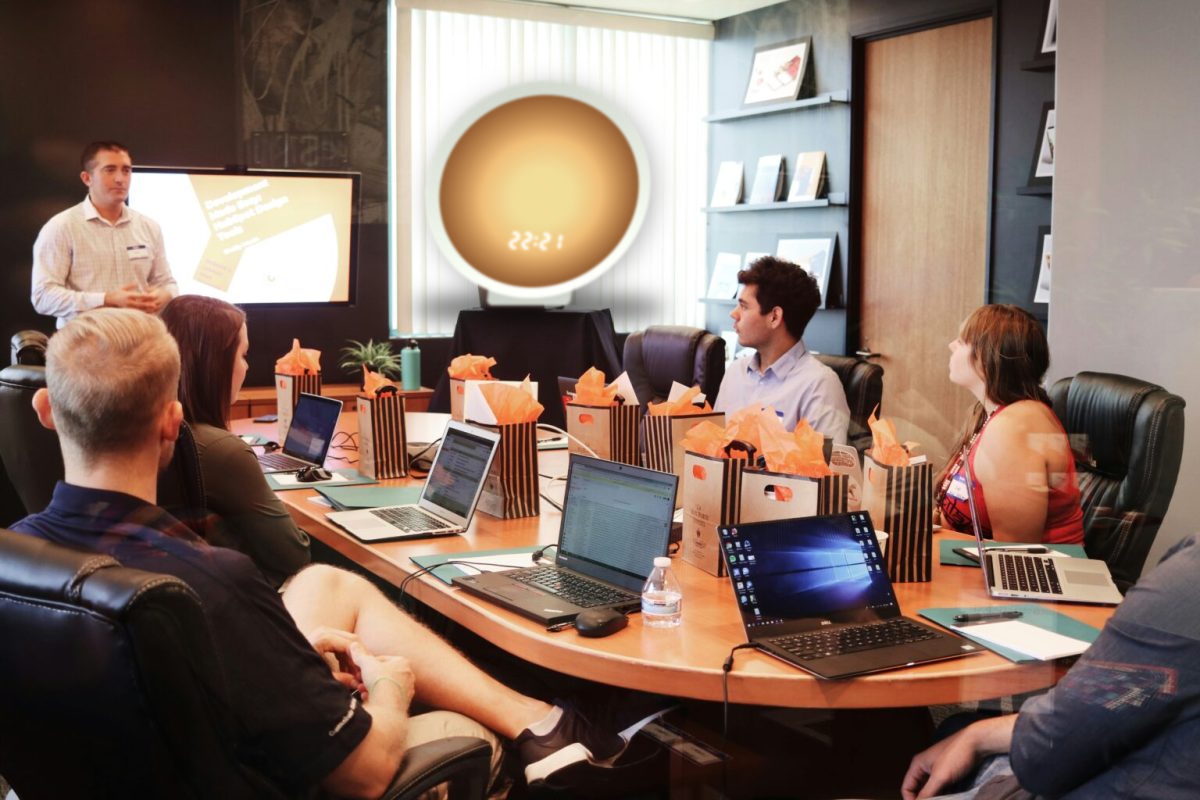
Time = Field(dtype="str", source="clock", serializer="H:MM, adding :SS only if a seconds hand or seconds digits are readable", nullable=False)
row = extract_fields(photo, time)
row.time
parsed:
22:21
